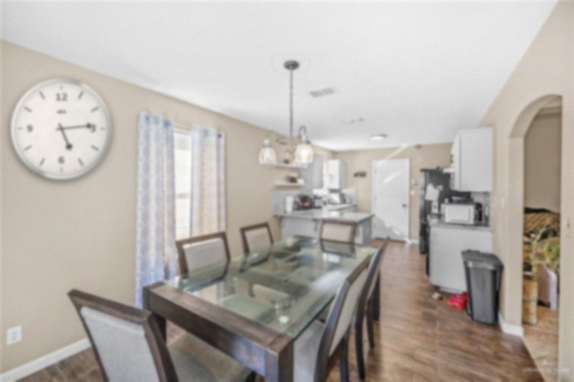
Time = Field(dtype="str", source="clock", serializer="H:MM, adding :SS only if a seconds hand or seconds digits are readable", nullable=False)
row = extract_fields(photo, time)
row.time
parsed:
5:14
